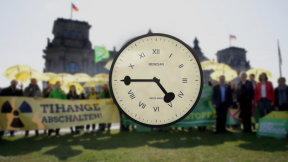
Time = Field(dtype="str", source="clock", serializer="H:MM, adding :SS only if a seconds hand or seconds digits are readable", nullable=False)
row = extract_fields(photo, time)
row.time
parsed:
4:45
